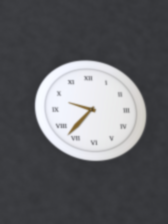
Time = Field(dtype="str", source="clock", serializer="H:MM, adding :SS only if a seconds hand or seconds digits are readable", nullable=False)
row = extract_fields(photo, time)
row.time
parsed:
9:37
